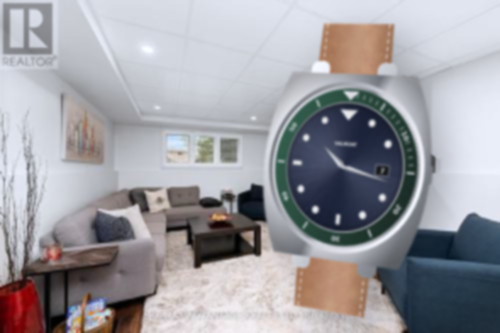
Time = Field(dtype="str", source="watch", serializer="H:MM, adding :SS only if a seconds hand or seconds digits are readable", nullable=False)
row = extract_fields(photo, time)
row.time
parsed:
10:17
